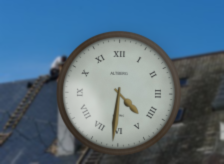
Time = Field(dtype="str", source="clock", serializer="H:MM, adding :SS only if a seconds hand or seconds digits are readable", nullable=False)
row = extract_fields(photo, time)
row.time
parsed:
4:31
